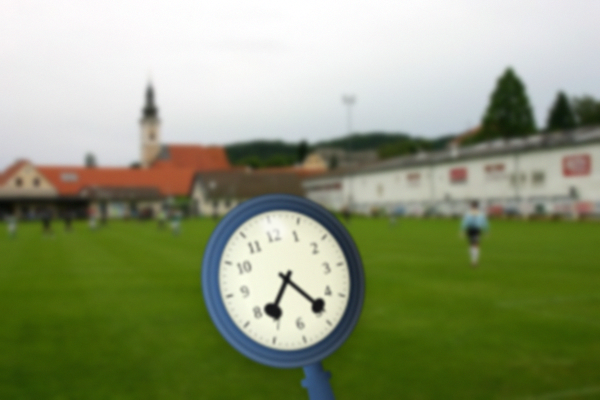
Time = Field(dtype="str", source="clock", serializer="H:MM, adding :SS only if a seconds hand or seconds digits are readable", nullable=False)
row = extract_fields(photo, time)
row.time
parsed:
7:24
